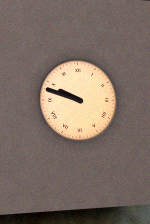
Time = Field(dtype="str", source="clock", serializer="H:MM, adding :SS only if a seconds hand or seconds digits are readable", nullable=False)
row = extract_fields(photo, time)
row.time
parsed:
9:48
